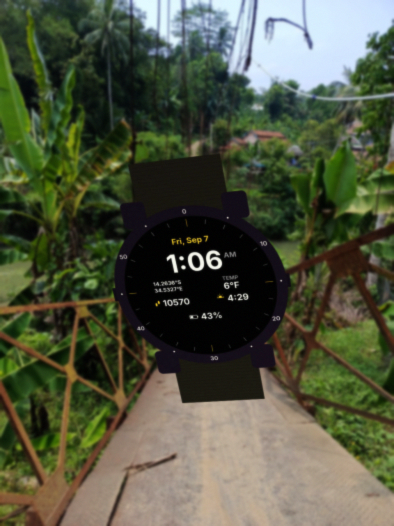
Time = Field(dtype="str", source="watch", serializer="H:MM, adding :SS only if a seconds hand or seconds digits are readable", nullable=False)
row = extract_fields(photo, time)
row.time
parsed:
1:06
